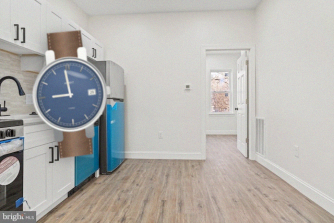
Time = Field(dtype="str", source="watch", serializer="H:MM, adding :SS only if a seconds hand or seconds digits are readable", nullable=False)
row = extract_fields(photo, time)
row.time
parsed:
8:59
